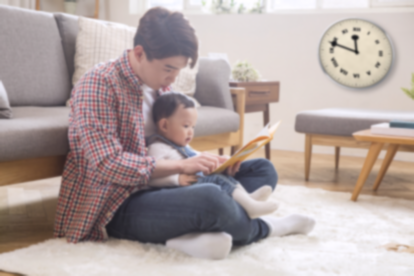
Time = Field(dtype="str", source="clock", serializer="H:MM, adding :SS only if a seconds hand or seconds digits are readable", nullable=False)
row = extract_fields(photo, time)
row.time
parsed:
11:48
